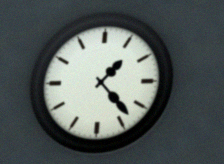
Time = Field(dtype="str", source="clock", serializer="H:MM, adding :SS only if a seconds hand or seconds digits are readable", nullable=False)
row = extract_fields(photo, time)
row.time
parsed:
1:23
